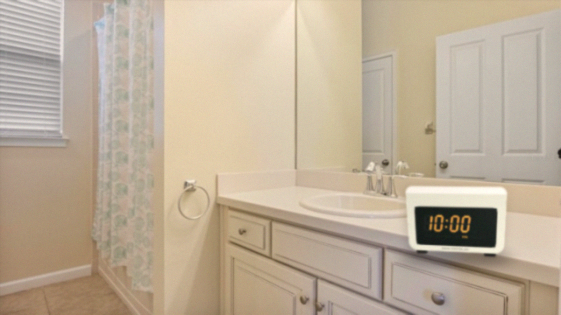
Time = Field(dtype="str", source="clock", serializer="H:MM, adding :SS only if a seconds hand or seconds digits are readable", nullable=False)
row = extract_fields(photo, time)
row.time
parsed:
10:00
